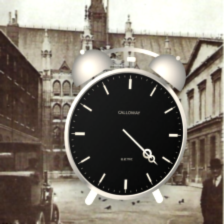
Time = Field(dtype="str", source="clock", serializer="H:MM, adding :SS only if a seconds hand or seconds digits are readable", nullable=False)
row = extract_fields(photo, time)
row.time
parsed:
4:22
